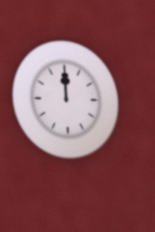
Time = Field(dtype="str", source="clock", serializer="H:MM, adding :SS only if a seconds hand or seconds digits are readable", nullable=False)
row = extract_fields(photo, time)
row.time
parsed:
12:00
